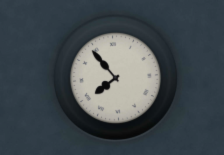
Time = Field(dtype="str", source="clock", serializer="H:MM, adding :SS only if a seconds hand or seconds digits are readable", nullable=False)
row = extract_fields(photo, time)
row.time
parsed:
7:54
